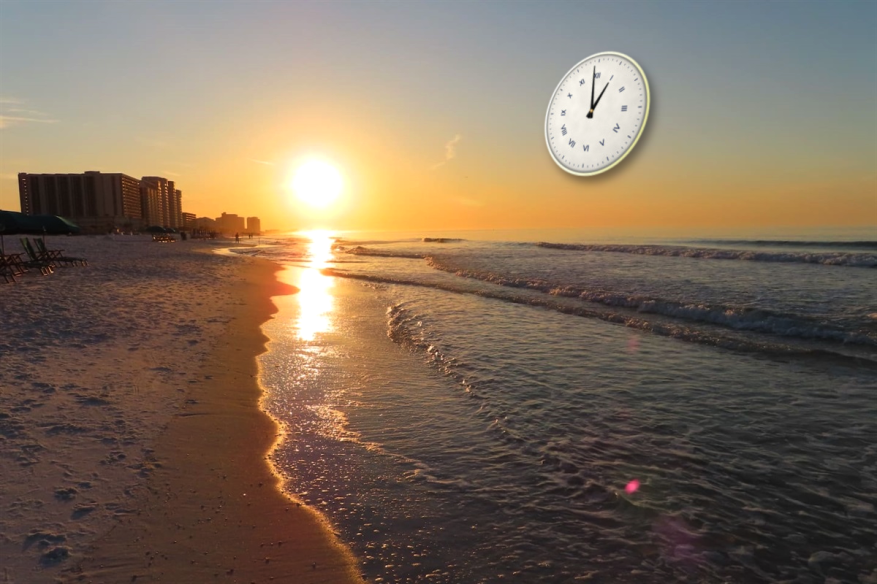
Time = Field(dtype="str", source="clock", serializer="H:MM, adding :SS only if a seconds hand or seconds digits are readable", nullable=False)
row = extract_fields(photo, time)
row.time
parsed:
12:59
